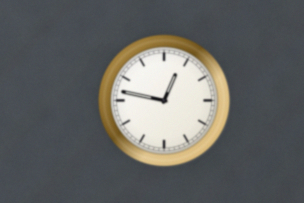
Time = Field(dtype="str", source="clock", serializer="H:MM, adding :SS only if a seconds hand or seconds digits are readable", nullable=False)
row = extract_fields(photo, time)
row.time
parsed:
12:47
